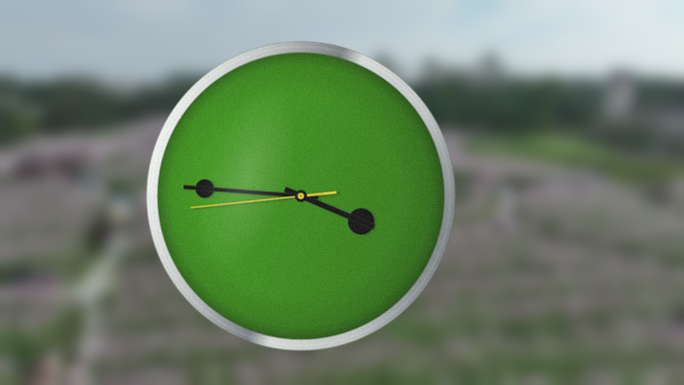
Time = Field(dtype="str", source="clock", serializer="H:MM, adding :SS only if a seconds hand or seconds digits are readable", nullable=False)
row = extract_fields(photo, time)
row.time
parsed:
3:45:44
